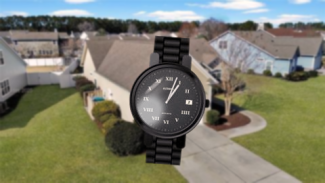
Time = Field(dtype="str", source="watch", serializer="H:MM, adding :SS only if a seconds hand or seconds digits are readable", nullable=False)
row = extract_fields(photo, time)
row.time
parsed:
1:03
